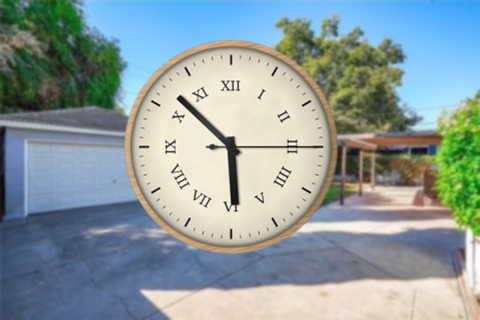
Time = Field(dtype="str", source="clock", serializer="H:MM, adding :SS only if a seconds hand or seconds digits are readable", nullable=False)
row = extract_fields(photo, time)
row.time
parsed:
5:52:15
